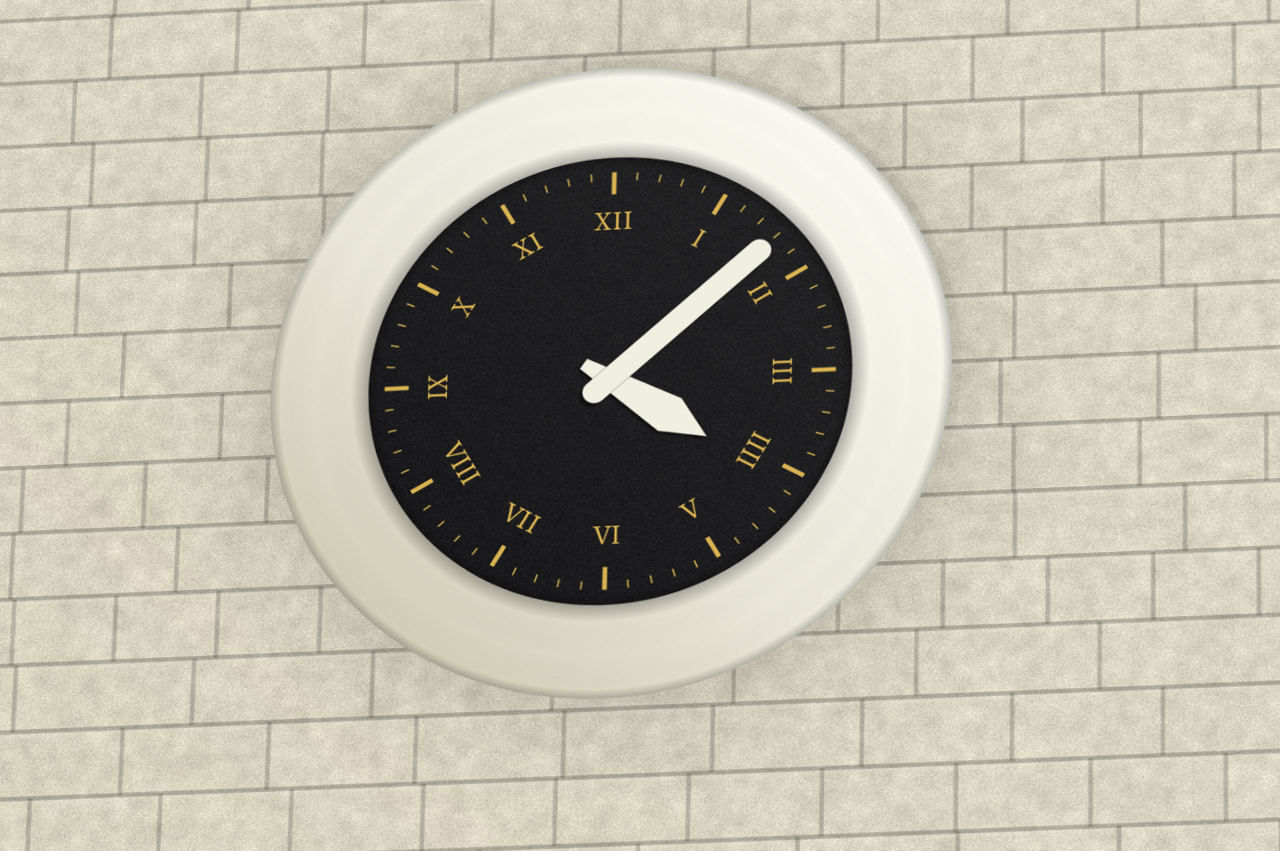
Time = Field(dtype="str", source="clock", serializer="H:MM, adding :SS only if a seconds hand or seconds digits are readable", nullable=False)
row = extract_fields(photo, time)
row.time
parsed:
4:08
